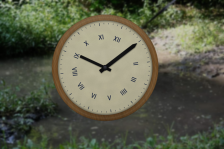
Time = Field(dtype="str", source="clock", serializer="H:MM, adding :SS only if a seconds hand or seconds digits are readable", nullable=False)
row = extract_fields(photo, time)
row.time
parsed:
9:05
